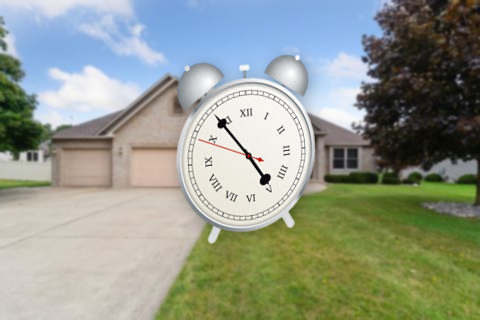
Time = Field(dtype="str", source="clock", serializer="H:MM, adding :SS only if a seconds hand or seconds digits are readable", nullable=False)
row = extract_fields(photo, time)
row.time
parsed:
4:53:49
